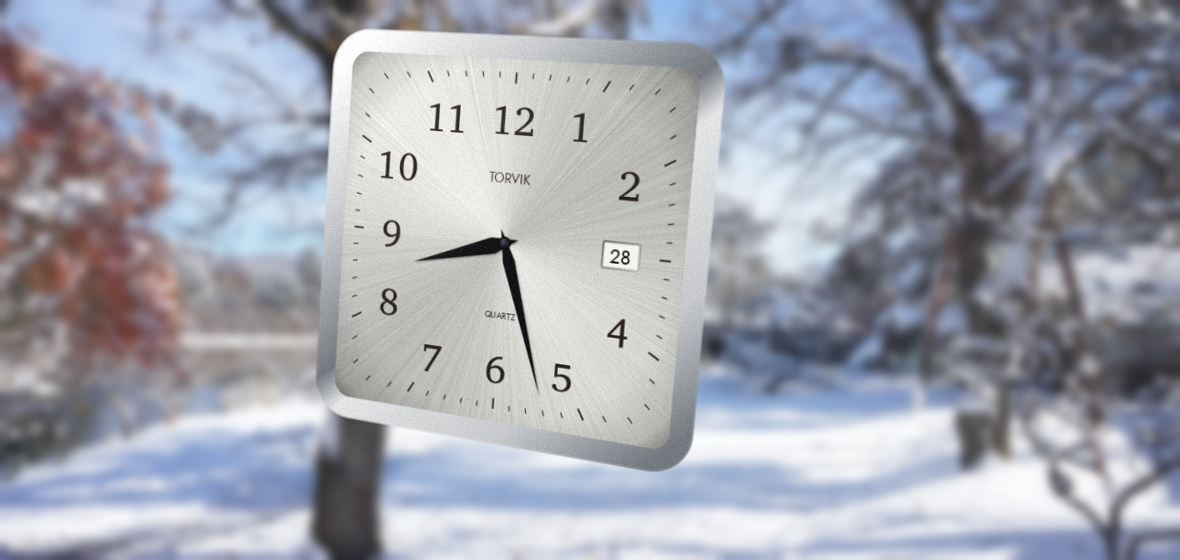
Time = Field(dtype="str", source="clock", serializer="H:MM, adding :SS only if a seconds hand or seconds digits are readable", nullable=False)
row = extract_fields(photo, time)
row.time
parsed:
8:27
